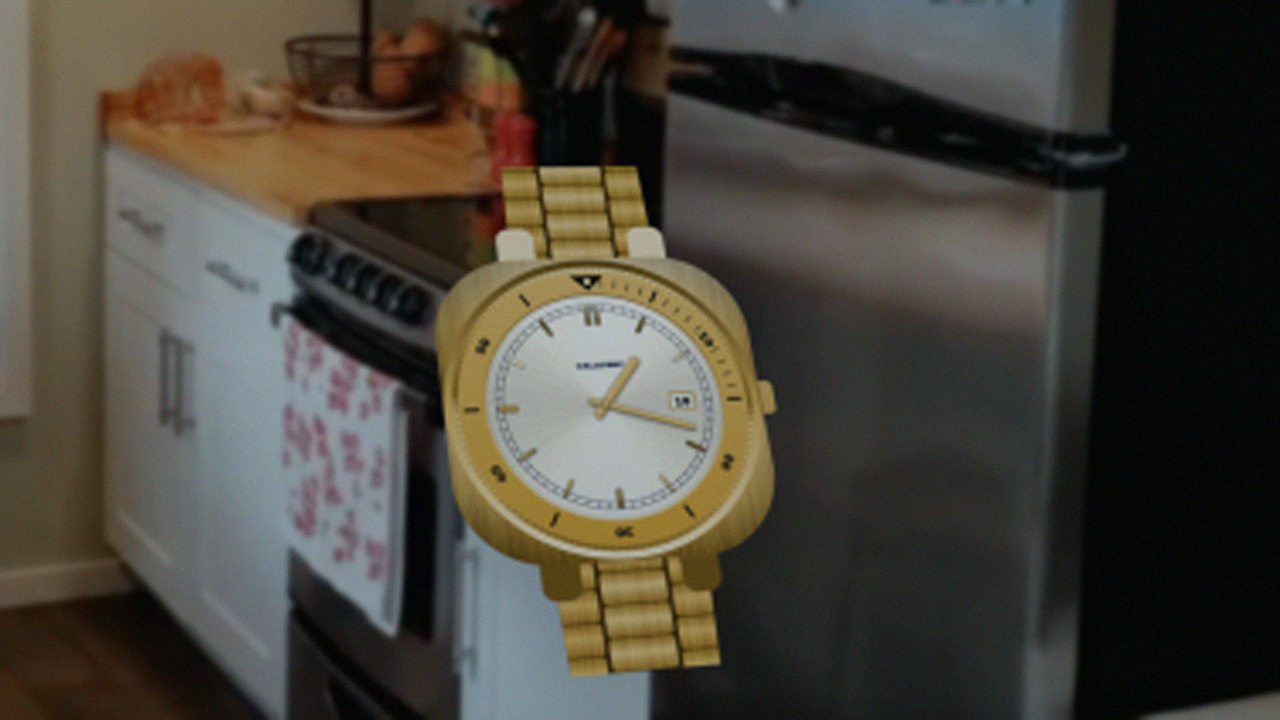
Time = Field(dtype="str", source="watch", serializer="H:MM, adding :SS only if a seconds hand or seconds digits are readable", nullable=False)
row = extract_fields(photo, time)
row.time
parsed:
1:18
